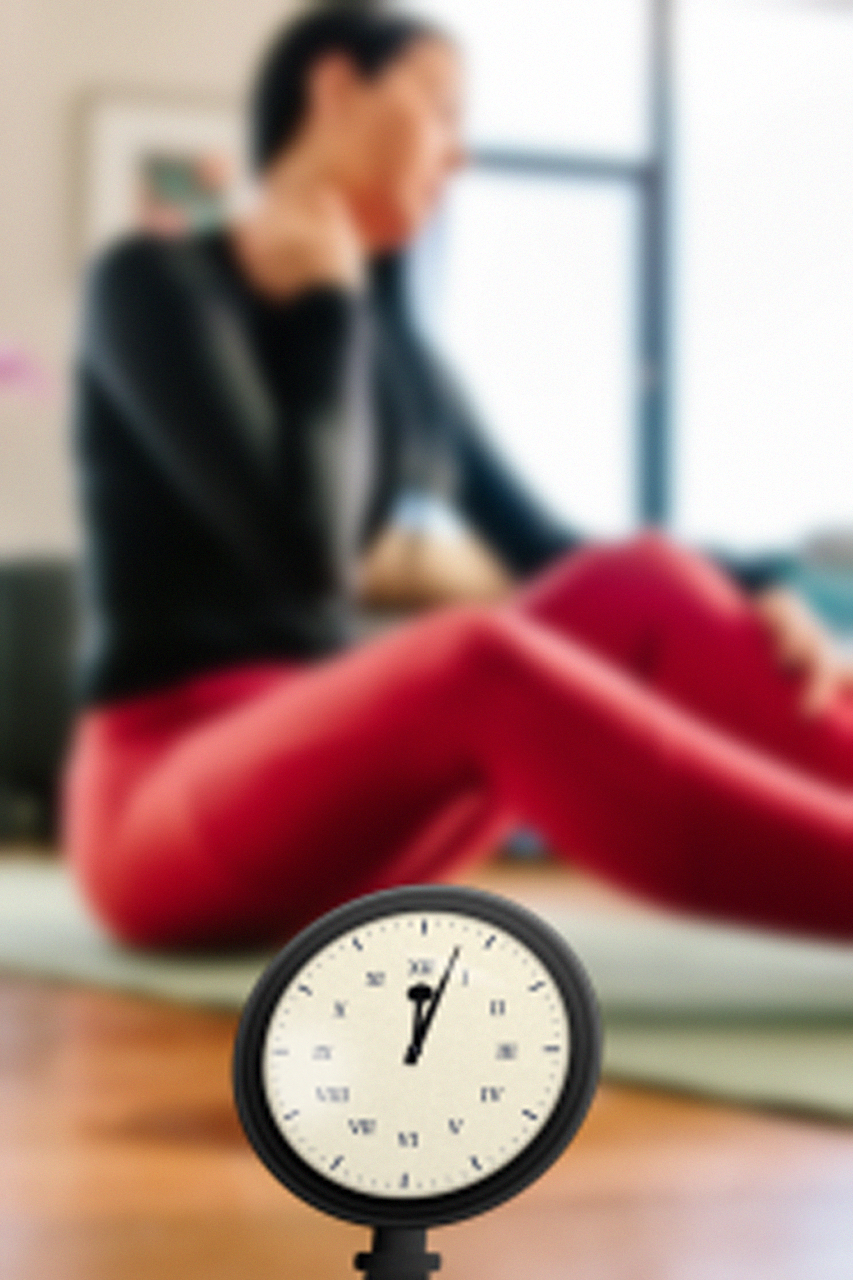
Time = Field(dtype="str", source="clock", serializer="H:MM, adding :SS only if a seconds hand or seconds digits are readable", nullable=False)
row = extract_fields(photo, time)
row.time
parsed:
12:03
